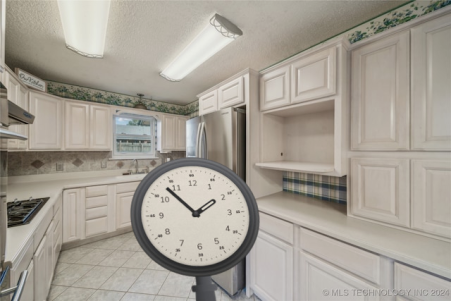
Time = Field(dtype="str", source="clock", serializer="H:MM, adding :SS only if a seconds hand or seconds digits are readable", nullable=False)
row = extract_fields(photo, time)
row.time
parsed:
1:53
